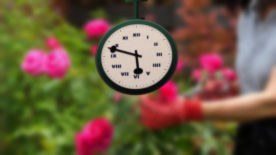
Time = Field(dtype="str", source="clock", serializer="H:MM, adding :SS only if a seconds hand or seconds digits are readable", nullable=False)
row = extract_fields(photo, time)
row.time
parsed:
5:48
